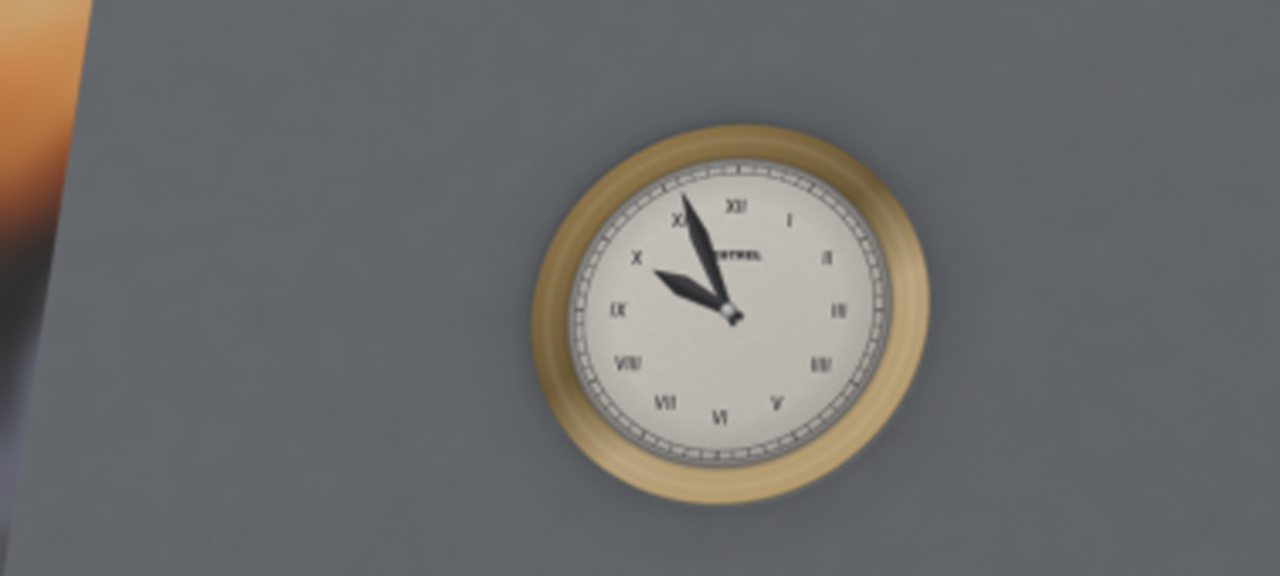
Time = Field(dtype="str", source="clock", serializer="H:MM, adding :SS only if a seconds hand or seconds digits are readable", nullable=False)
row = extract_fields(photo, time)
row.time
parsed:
9:56
